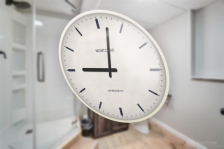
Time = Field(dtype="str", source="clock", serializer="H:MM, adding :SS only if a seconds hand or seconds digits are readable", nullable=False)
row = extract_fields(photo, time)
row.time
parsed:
9:02
